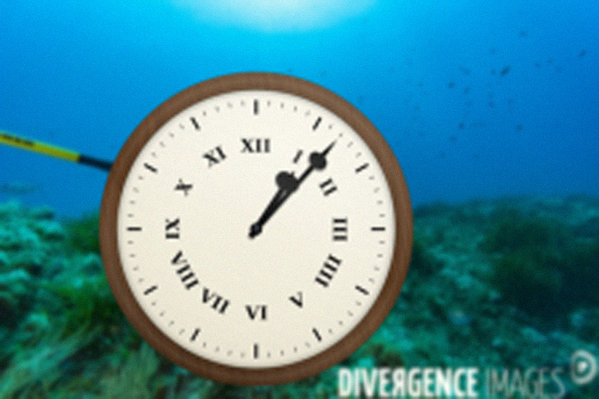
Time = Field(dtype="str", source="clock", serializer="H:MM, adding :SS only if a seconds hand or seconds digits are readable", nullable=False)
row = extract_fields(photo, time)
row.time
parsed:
1:07
